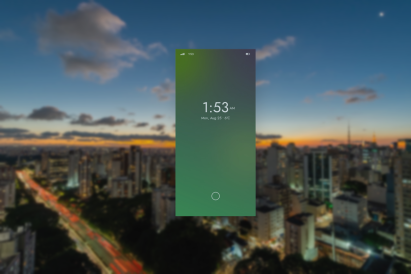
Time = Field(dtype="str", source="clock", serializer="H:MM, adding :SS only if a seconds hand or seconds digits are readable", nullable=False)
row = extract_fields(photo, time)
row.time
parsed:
1:53
